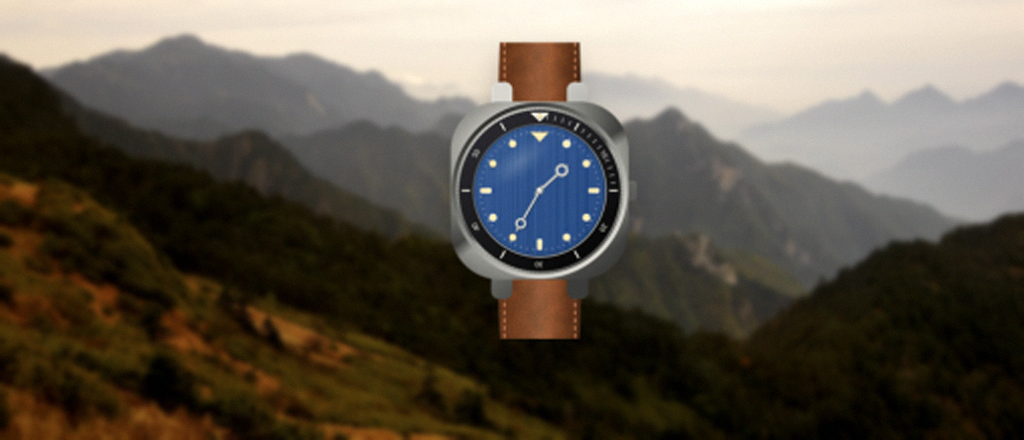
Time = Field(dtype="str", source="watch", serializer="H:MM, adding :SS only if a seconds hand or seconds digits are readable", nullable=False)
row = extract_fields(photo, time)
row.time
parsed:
1:35
